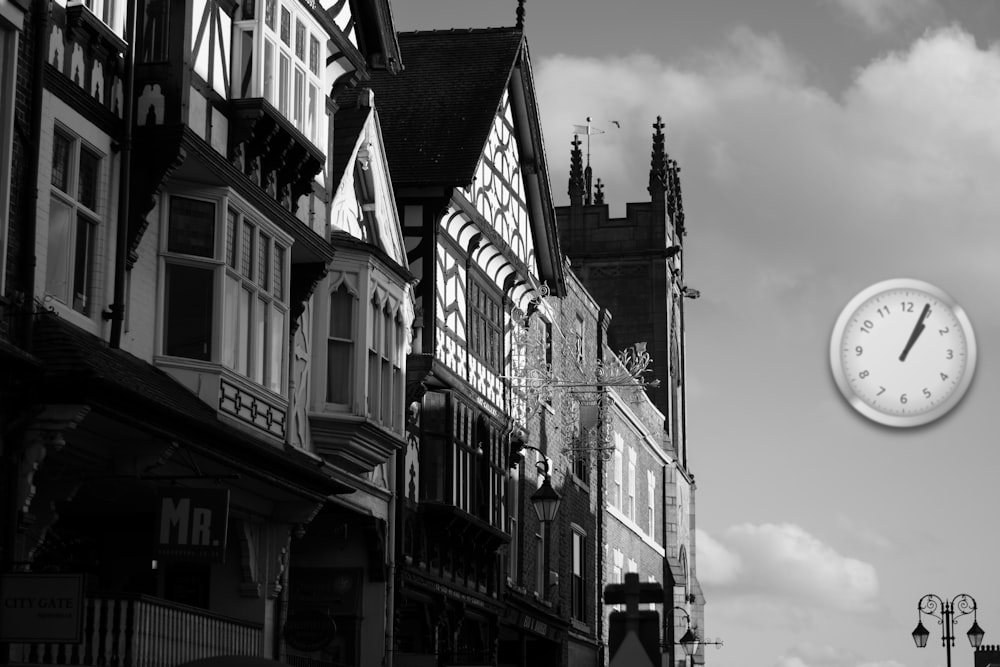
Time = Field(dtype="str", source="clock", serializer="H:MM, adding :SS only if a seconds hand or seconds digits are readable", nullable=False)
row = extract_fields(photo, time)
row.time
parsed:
1:04
